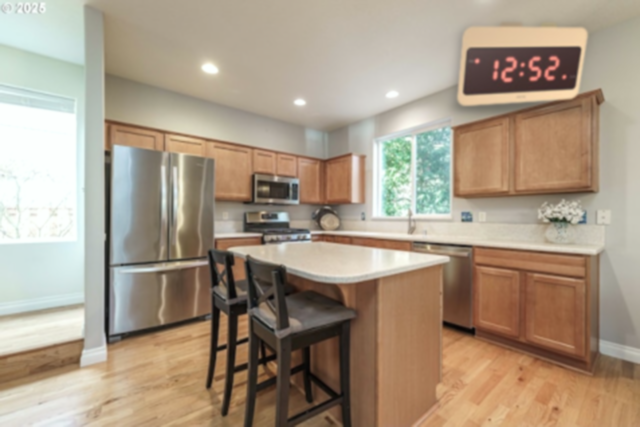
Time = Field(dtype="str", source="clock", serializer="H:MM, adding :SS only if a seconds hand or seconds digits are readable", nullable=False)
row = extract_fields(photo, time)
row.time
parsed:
12:52
